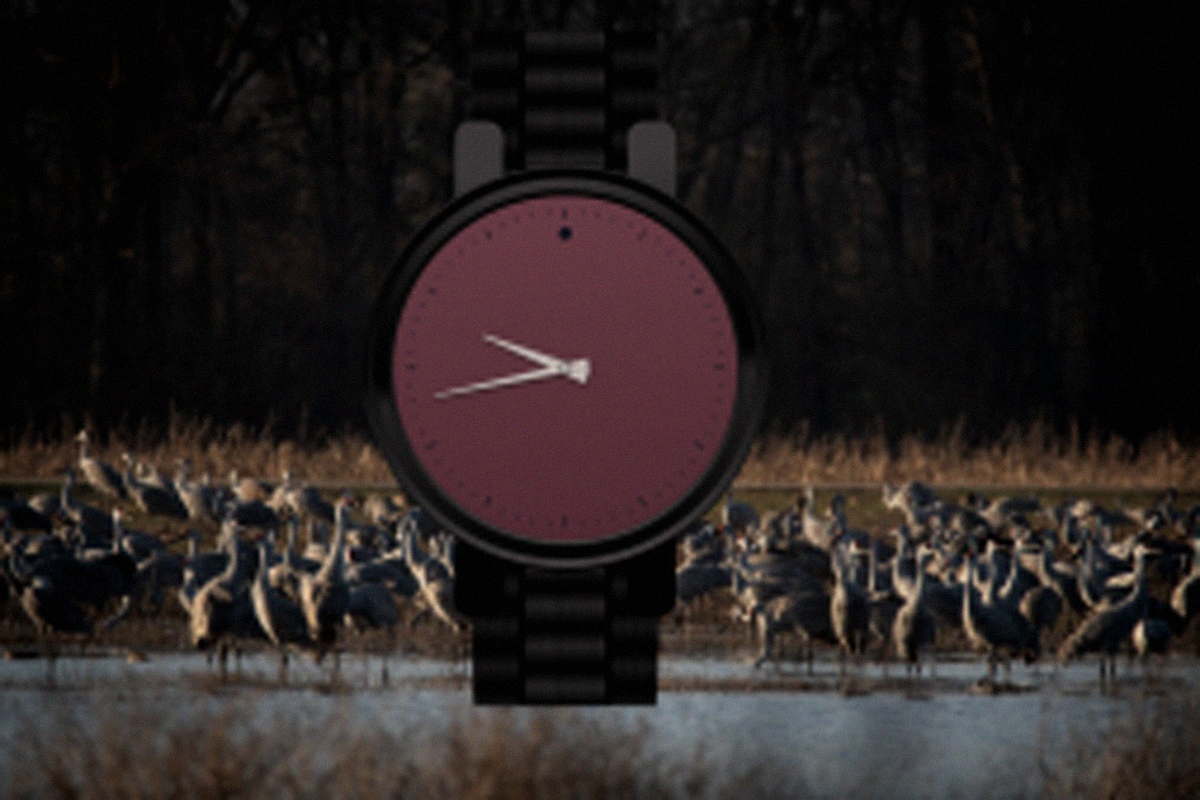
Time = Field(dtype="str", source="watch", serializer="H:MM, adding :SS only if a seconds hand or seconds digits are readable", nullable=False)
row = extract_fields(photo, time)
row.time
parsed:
9:43
